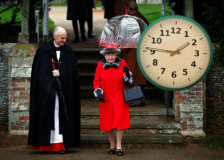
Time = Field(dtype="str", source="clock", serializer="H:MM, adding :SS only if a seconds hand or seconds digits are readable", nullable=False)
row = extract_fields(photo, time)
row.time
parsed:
1:46
